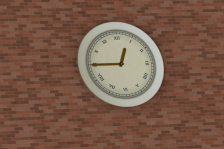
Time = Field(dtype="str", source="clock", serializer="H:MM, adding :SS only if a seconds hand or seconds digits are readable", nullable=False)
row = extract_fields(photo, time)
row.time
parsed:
12:45
